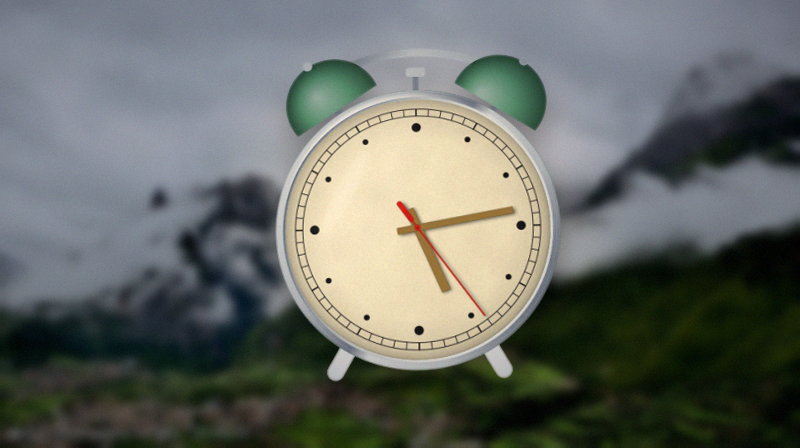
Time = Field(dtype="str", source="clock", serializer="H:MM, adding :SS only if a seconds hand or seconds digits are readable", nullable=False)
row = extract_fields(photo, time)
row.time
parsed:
5:13:24
